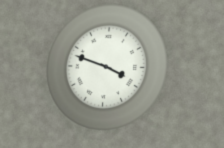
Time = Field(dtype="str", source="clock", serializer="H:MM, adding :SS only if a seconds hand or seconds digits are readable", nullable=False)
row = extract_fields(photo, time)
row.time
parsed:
3:48
